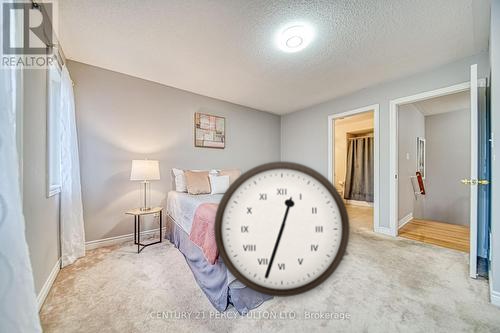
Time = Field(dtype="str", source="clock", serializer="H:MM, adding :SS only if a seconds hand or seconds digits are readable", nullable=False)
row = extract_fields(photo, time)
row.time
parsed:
12:33
